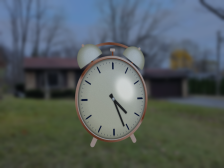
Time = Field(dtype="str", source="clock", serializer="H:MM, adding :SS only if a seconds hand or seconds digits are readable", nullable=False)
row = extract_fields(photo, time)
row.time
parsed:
4:26
